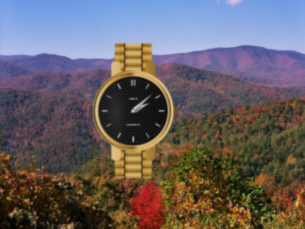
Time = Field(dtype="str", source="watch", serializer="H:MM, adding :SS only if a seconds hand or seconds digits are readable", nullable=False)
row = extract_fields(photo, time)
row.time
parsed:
2:08
